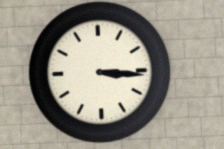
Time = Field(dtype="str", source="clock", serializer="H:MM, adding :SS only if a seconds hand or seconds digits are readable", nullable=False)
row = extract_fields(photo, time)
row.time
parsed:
3:16
